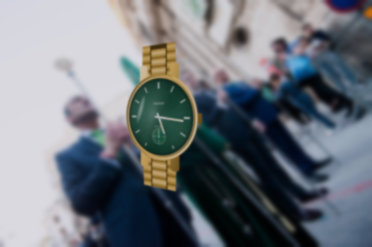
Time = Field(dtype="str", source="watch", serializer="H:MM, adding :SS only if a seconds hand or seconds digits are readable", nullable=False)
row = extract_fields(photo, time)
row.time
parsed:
5:16
